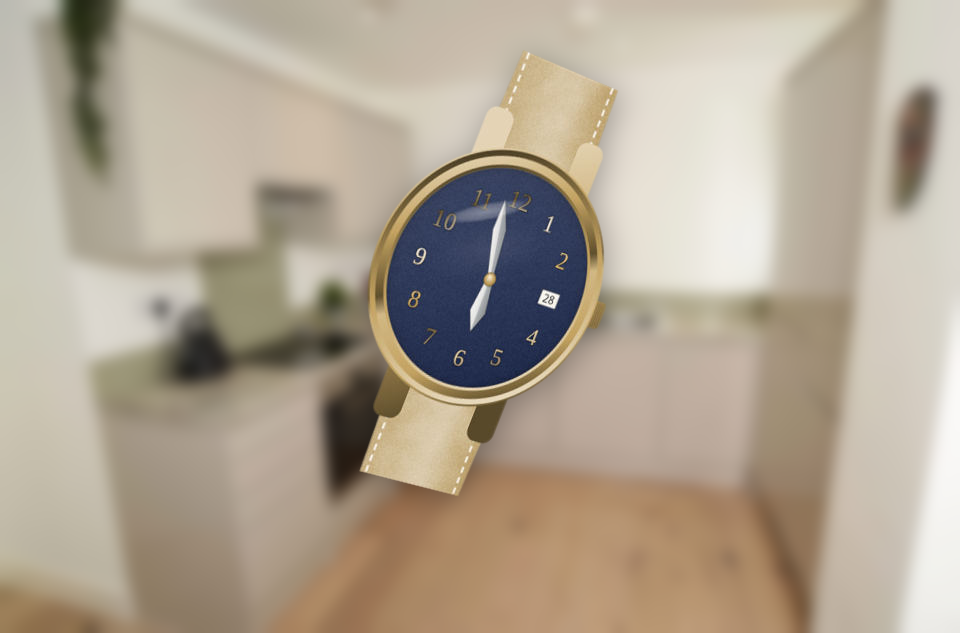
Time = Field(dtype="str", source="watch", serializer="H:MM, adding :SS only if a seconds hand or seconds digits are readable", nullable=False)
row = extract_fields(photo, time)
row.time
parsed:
5:58
